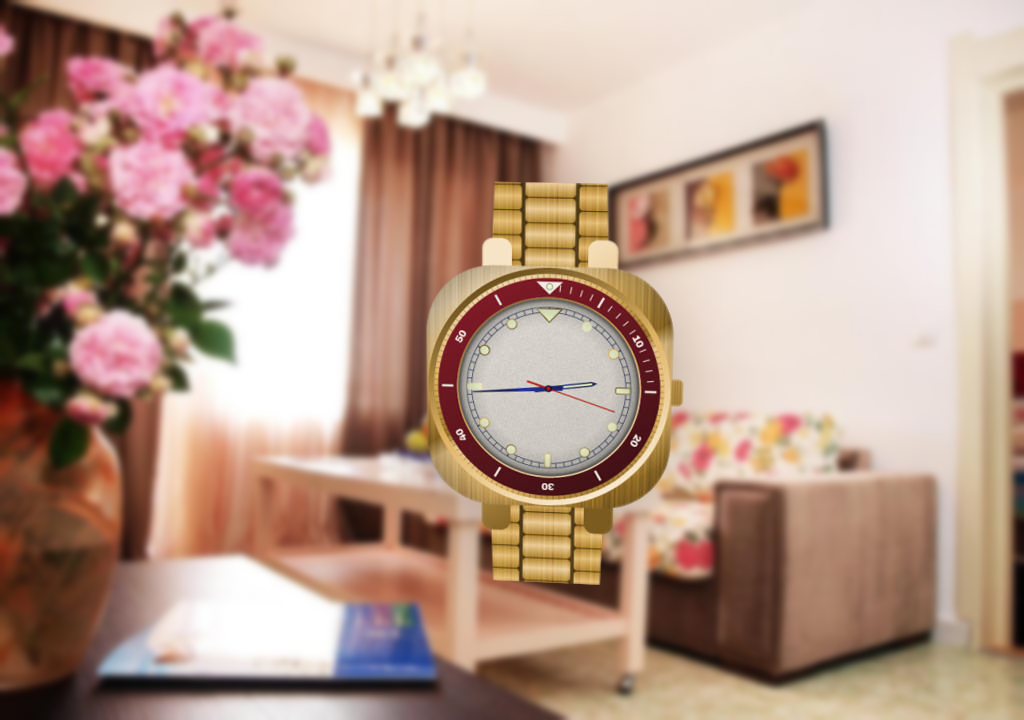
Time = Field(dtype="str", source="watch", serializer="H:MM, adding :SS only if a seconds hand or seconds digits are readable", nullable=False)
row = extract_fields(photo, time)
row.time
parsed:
2:44:18
